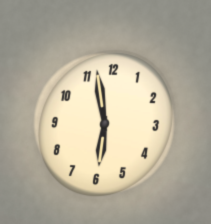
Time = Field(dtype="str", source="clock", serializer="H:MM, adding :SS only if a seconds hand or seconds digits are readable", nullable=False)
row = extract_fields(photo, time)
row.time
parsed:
5:57
